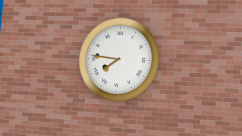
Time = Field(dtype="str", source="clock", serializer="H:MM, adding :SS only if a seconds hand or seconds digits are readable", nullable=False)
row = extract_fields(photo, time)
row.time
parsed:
7:46
